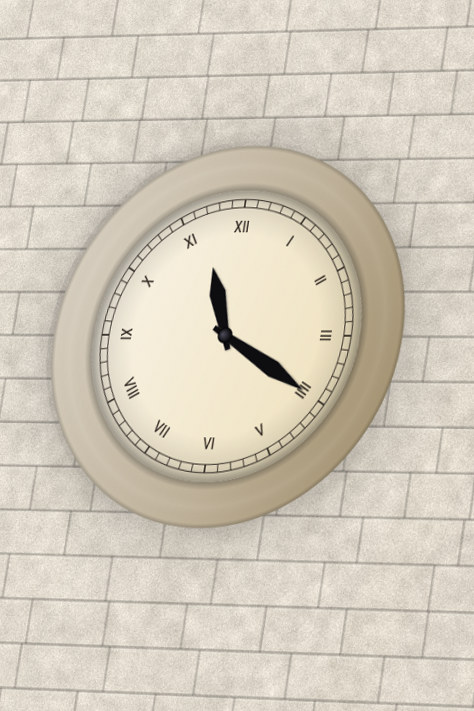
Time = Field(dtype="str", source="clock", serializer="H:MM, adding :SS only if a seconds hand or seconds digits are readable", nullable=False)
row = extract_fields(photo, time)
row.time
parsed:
11:20
